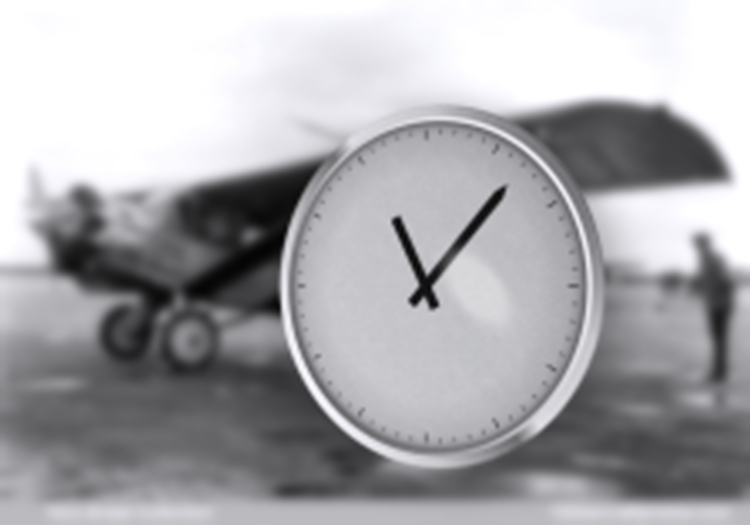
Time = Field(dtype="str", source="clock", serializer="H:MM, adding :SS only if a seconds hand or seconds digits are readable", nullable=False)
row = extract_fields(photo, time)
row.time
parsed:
11:07
